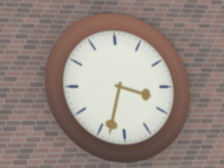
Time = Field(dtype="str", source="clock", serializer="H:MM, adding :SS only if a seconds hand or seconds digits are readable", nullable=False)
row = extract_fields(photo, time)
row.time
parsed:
3:33
